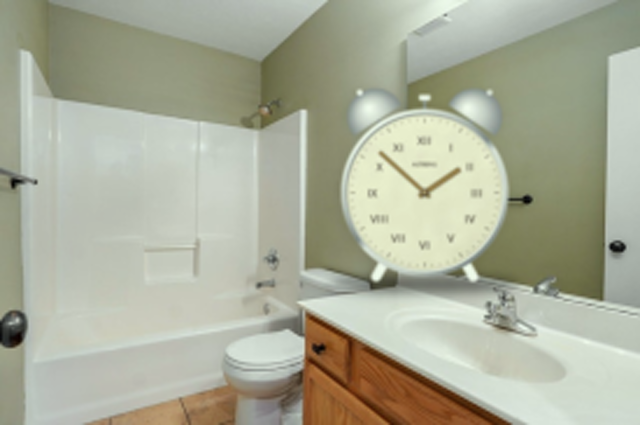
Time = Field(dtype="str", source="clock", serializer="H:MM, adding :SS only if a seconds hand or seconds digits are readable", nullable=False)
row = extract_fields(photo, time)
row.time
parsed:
1:52
